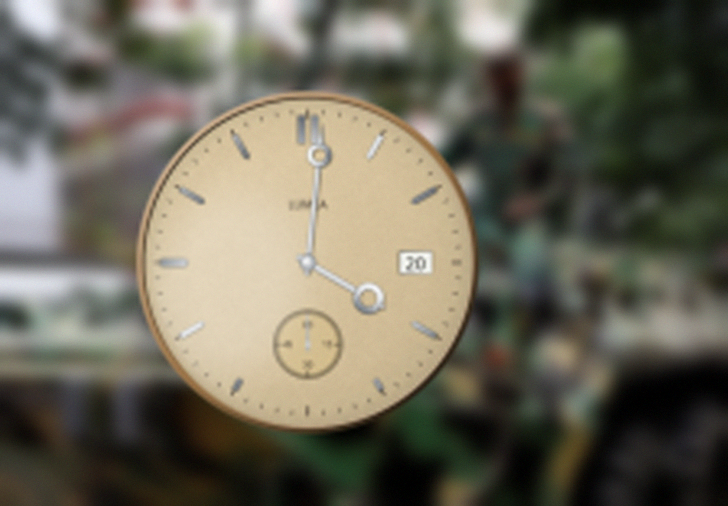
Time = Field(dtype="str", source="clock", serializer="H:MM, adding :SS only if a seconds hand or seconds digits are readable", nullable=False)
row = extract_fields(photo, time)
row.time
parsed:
4:01
